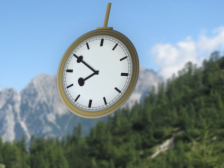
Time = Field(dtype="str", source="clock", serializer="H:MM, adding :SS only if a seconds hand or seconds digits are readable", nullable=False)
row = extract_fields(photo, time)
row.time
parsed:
7:50
